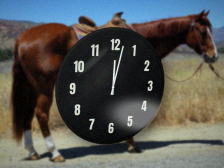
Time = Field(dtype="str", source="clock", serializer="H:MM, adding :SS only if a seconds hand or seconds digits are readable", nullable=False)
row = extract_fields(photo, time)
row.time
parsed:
12:02
